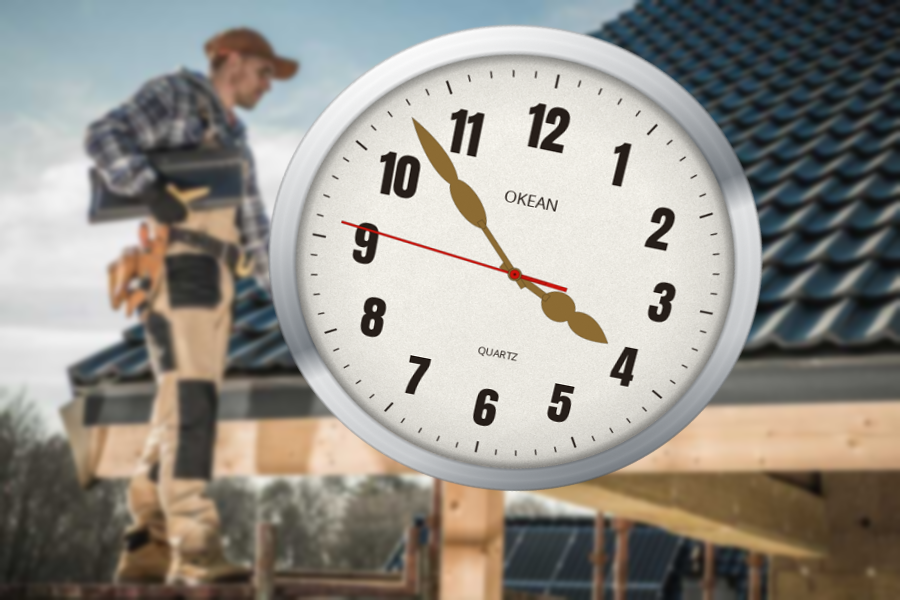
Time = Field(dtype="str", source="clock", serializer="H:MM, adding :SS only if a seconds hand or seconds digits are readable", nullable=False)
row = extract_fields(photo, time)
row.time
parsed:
3:52:46
